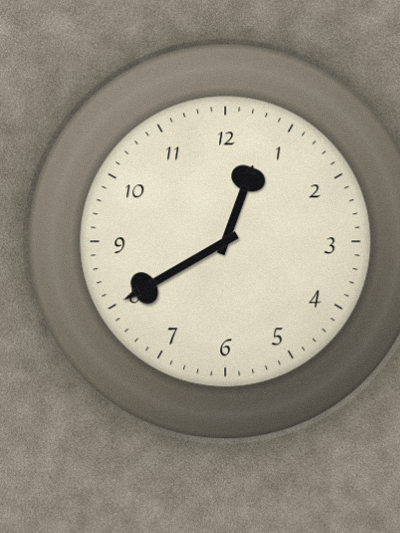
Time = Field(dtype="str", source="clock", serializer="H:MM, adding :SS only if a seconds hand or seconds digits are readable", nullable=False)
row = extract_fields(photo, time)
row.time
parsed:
12:40
